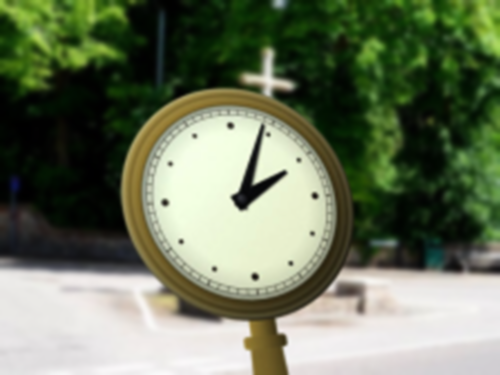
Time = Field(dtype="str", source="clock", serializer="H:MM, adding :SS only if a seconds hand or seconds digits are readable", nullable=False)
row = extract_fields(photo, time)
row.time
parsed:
2:04
